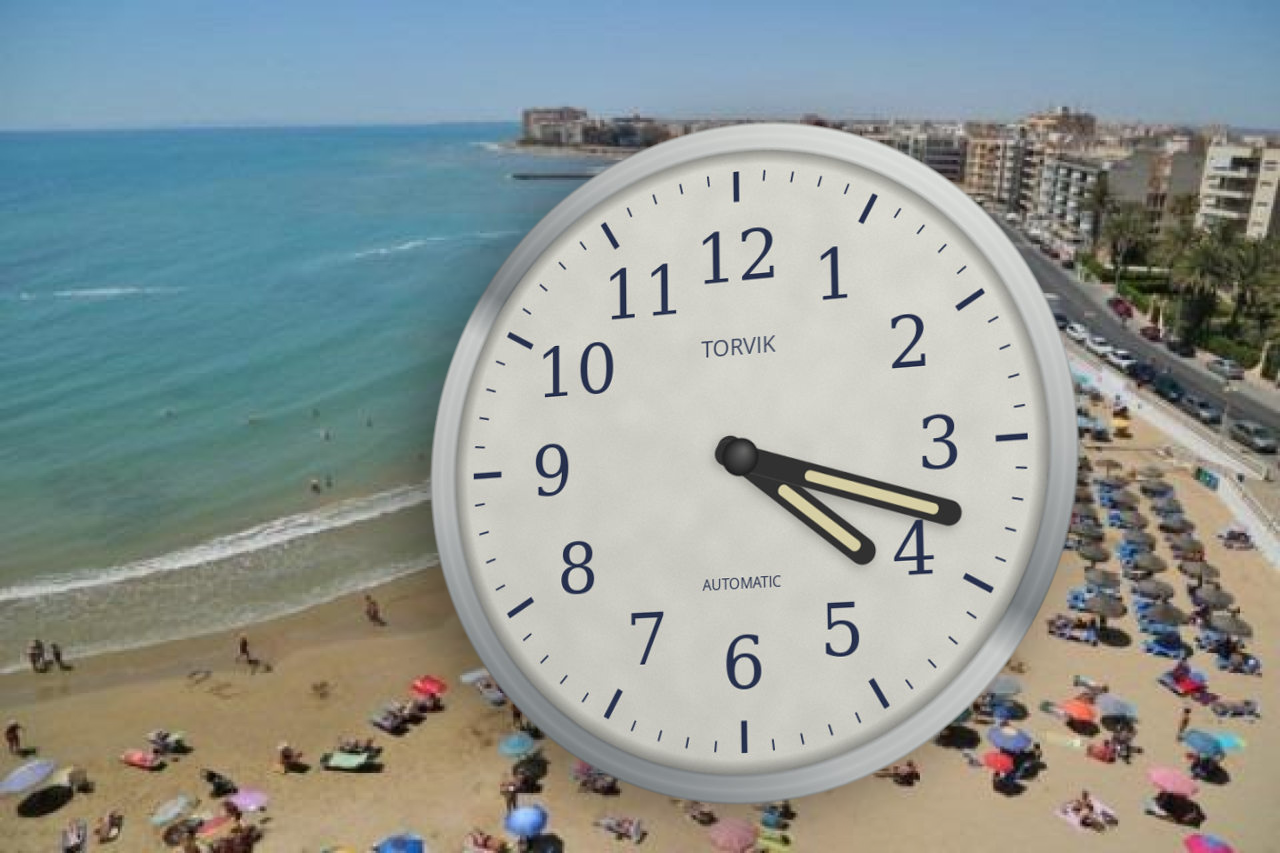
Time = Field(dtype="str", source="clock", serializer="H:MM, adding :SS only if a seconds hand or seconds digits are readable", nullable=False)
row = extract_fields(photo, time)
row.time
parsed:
4:18
